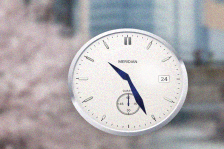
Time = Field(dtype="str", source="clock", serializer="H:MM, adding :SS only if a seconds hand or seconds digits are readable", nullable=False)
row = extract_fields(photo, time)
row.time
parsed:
10:26
